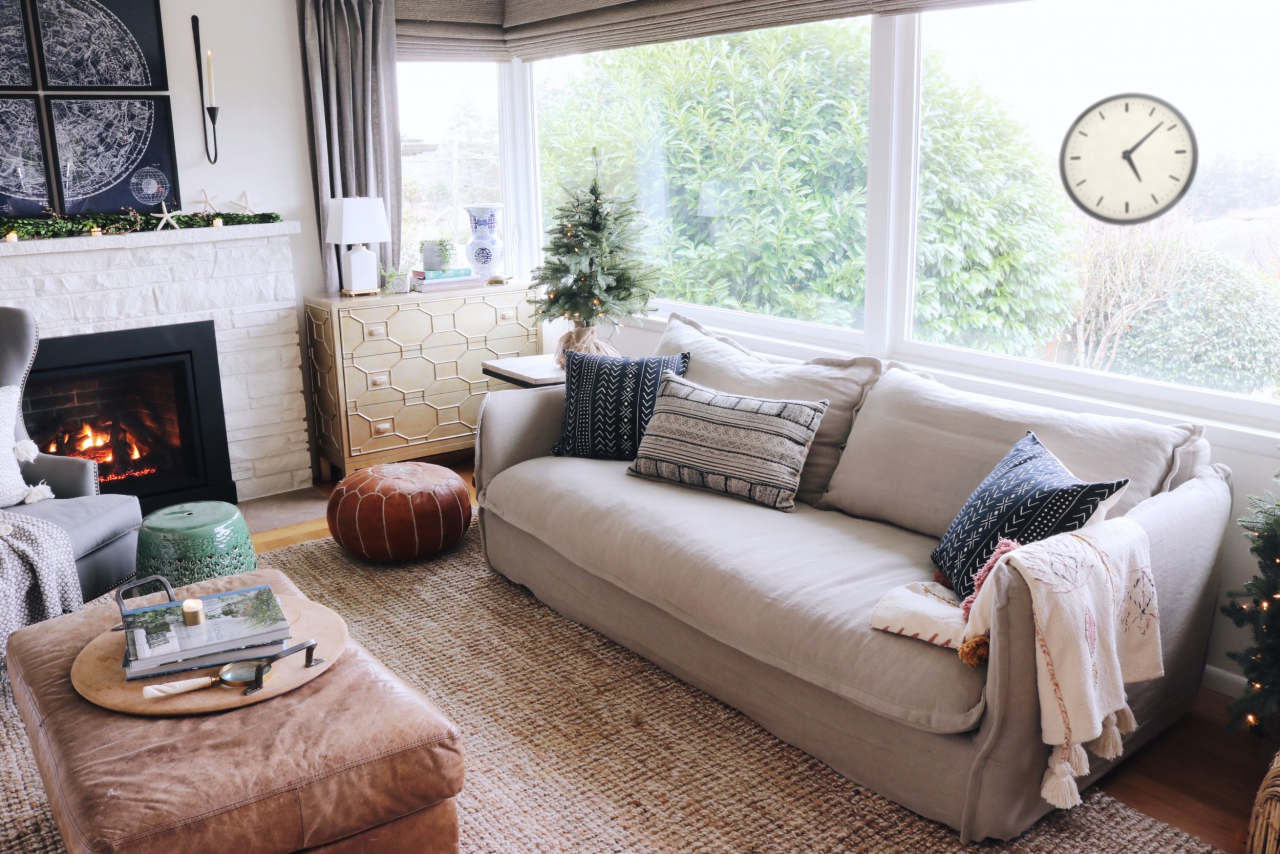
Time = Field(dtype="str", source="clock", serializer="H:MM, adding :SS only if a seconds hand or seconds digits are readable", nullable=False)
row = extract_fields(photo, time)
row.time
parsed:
5:08
